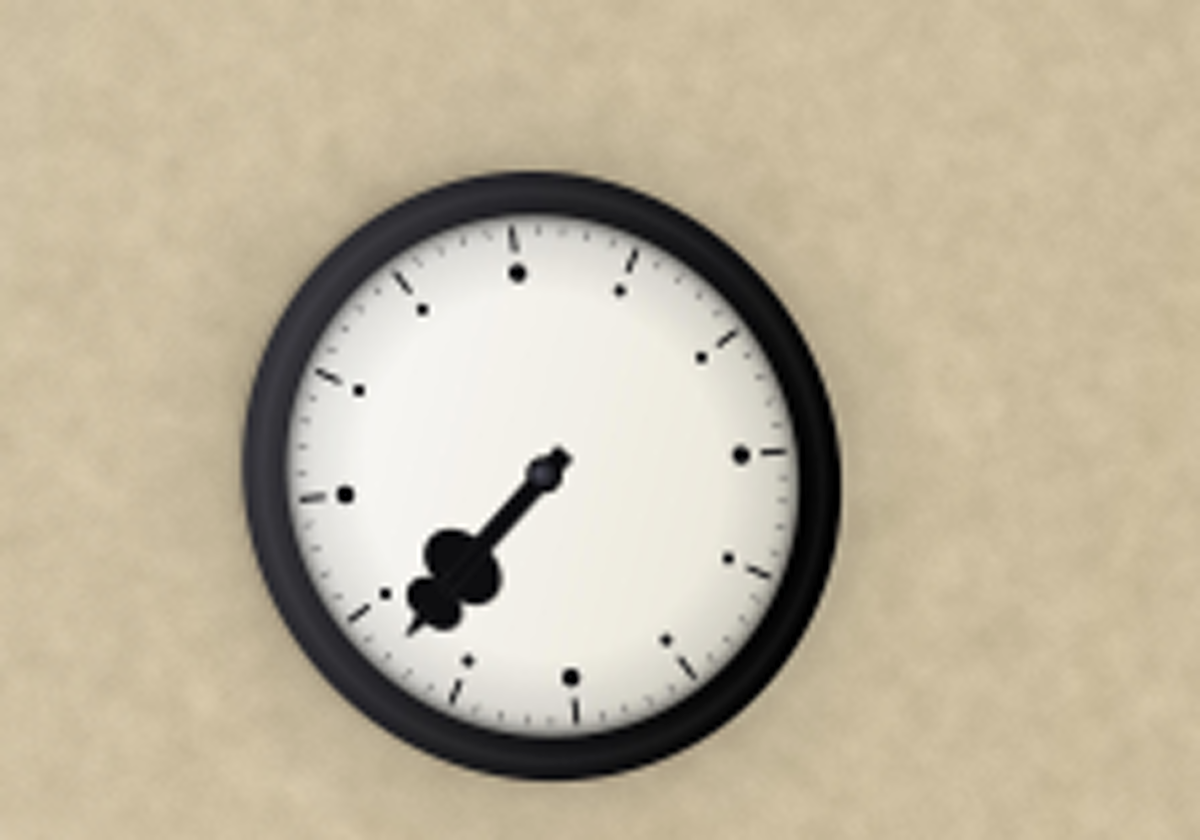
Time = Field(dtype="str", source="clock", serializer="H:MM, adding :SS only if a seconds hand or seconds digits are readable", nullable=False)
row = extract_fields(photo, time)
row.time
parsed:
7:38
